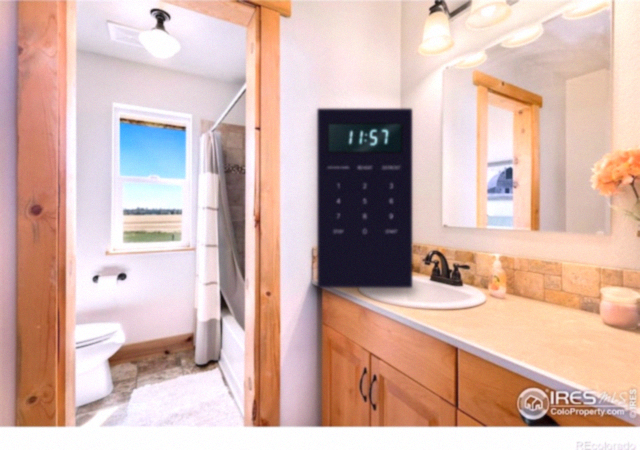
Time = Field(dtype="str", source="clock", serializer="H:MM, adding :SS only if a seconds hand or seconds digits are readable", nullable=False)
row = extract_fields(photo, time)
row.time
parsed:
11:57
